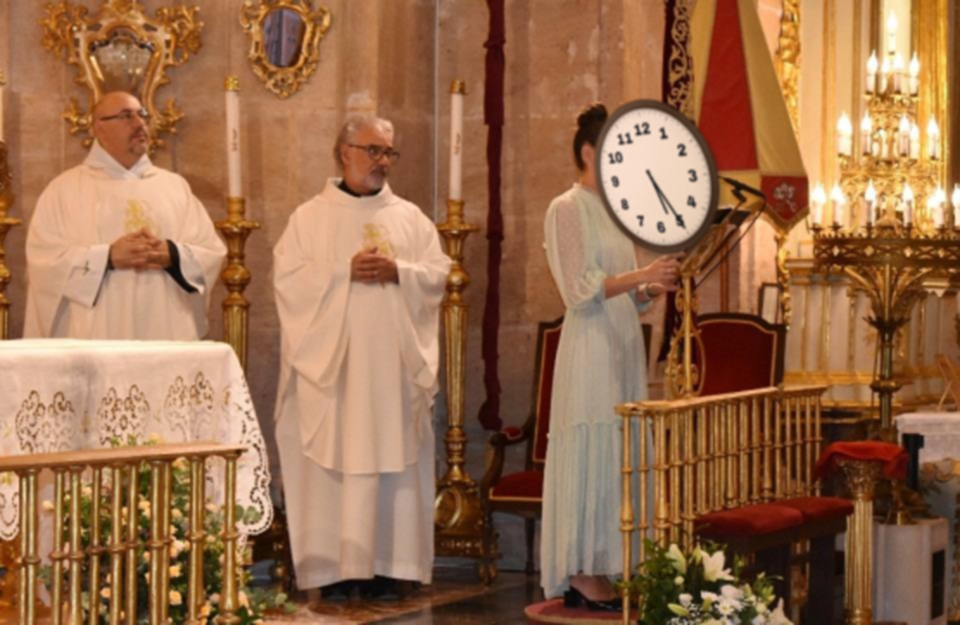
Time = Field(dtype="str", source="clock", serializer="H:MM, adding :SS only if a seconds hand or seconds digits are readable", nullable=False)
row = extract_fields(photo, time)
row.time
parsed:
5:25
